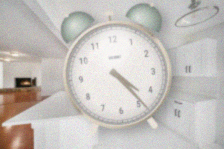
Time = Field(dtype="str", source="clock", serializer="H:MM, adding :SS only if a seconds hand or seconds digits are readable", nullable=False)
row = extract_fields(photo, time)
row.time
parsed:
4:24
